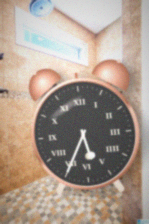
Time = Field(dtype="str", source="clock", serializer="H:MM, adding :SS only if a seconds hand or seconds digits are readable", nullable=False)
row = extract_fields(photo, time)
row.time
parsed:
5:35
